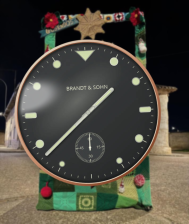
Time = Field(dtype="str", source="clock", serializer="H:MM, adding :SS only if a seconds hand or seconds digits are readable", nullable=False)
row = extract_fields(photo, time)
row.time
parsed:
1:38
